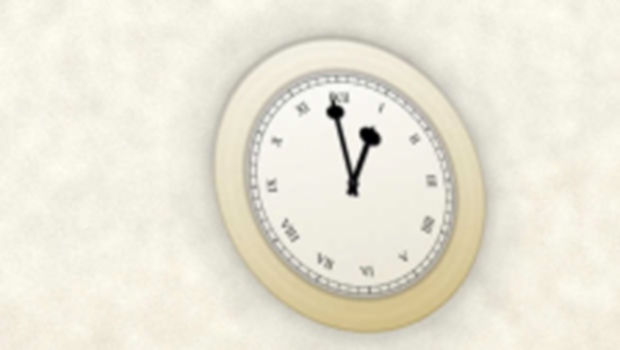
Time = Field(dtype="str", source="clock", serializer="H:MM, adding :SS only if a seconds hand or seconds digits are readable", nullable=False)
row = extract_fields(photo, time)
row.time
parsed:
12:59
